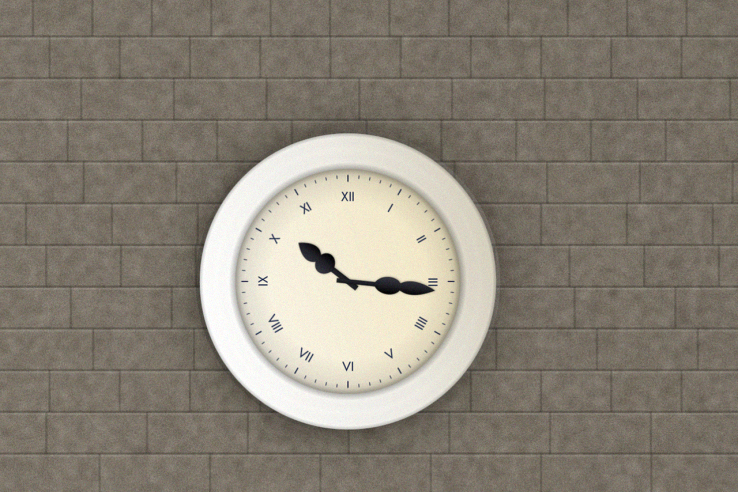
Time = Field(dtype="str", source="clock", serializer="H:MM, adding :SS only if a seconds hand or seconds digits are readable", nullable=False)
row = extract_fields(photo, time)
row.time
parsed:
10:16
